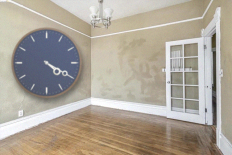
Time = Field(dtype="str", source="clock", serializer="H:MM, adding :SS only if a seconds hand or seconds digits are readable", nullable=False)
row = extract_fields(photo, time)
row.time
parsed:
4:20
